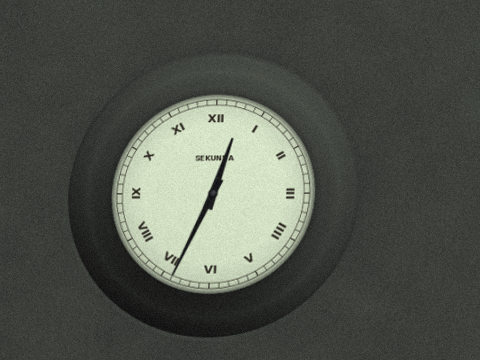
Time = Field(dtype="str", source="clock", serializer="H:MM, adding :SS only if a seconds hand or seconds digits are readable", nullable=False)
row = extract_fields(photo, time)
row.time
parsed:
12:34
